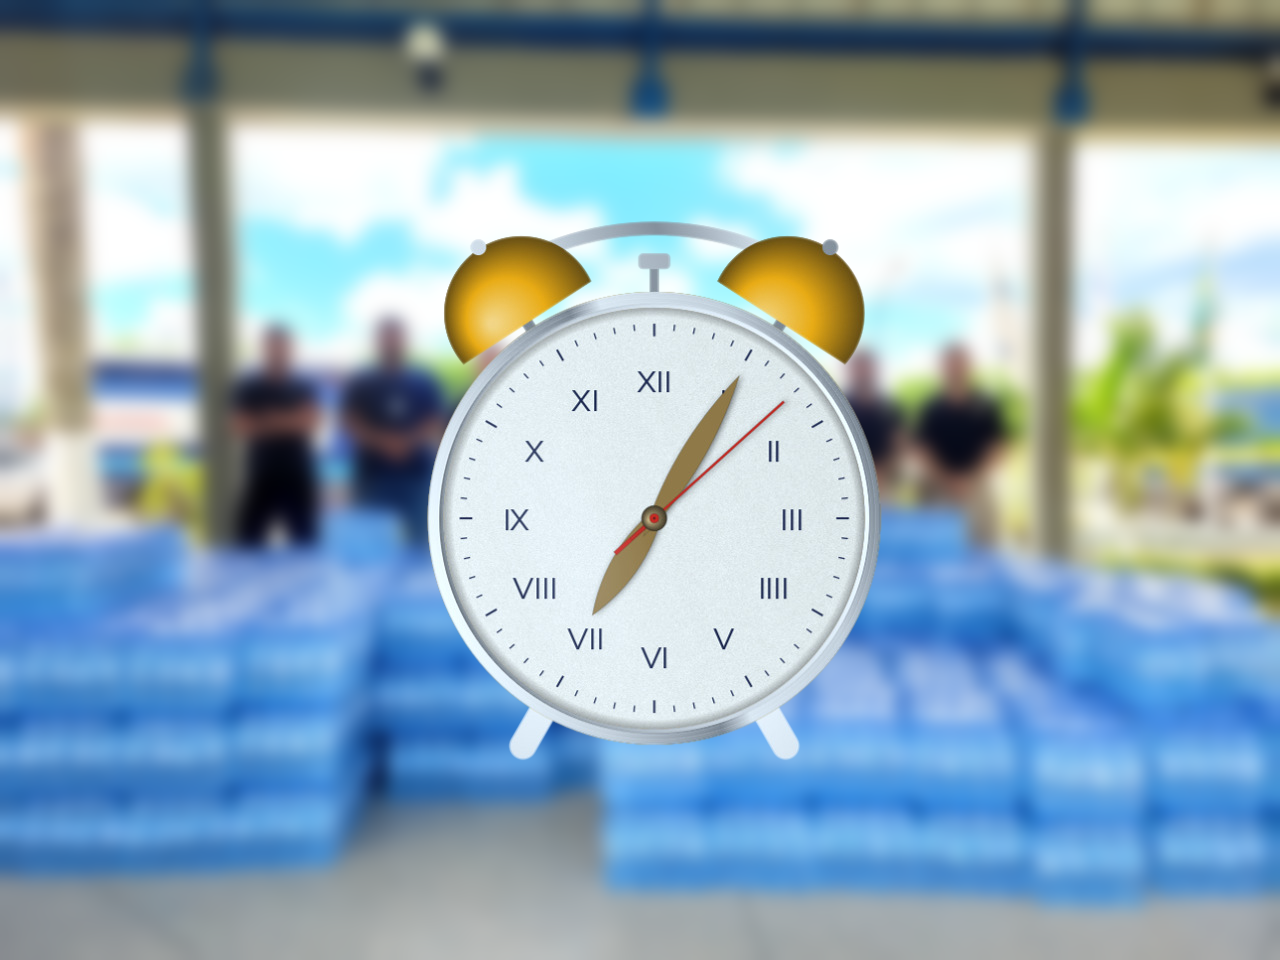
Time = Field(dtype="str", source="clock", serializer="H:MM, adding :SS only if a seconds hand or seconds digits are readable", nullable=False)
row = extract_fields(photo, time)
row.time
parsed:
7:05:08
